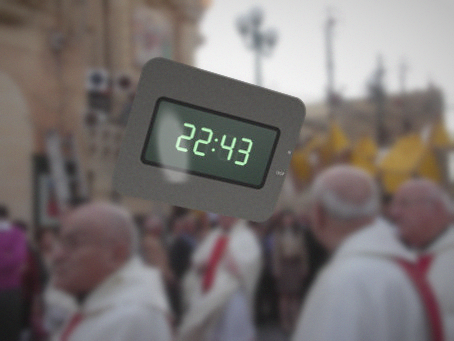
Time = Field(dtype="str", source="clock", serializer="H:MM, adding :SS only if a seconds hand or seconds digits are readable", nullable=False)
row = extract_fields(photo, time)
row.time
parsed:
22:43
